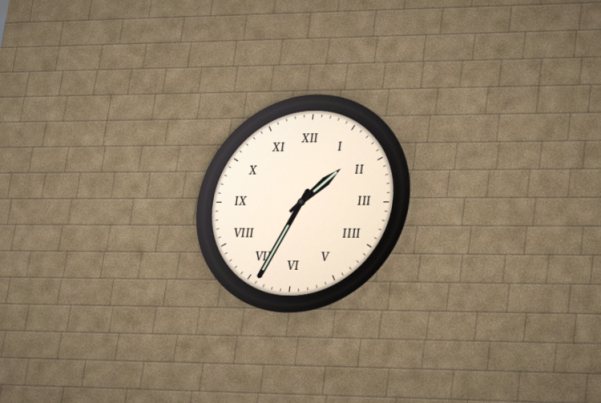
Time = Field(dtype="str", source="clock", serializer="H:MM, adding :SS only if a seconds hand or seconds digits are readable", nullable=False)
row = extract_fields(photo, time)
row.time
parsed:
1:34
